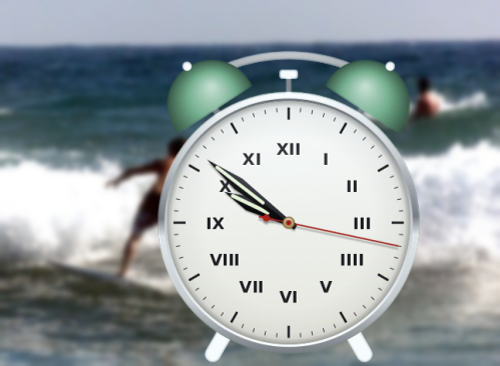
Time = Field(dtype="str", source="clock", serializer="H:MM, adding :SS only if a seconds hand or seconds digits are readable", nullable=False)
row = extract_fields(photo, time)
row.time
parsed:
9:51:17
